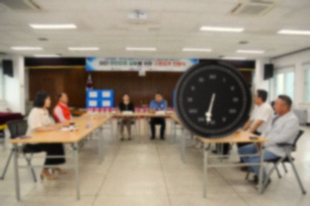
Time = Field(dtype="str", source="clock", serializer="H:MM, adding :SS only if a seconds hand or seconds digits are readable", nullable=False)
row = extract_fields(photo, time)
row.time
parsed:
6:32
